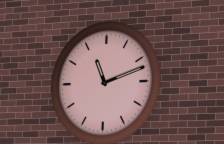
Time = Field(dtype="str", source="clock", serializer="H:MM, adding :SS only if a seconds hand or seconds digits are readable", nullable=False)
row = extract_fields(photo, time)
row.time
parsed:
11:12
